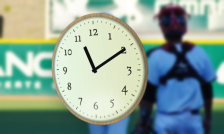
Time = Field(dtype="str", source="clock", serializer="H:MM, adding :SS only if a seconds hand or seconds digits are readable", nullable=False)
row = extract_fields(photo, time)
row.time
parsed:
11:10
